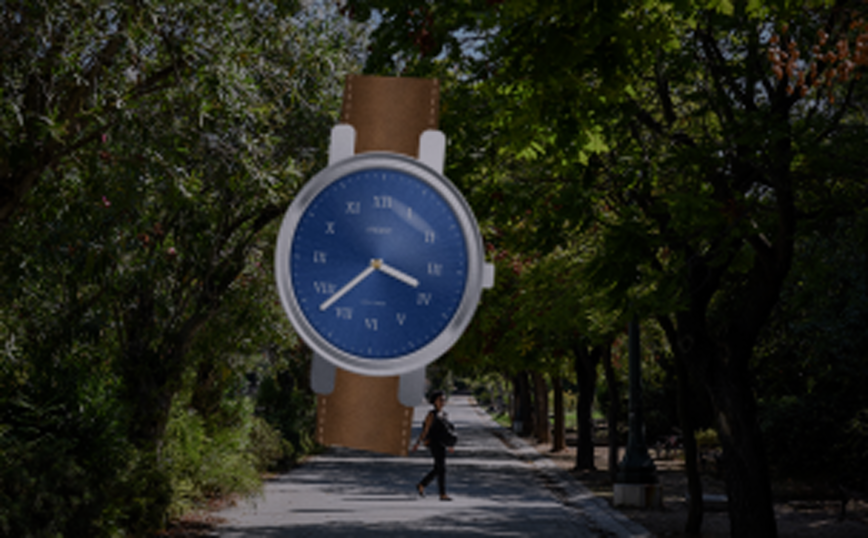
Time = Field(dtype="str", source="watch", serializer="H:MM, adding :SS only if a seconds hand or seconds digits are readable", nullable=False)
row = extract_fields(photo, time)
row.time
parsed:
3:38
